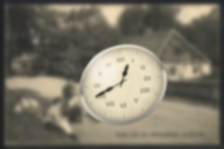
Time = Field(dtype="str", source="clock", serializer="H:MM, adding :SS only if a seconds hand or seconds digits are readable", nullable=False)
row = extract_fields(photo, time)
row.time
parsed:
12:41
